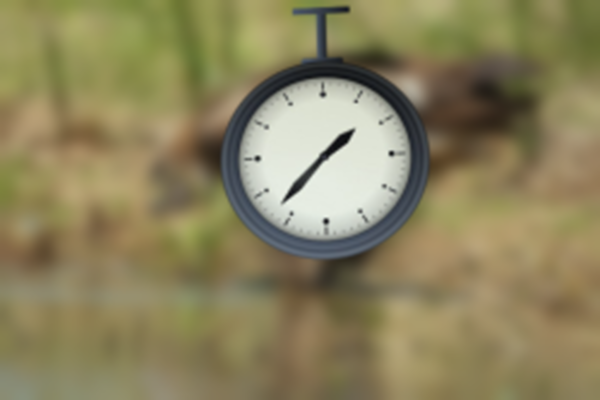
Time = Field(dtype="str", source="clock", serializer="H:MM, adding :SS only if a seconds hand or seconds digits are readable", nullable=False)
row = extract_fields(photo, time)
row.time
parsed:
1:37
